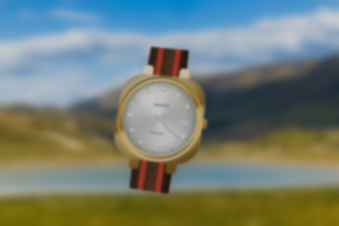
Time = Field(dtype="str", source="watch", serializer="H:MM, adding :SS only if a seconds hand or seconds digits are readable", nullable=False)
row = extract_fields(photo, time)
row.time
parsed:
4:21
